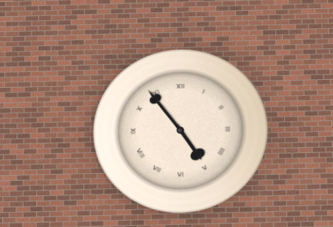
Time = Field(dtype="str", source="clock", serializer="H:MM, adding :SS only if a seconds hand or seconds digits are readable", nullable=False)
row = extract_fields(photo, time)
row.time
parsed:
4:54
